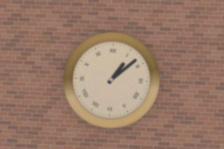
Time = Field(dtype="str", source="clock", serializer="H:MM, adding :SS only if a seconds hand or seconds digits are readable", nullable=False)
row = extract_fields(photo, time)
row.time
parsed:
1:08
